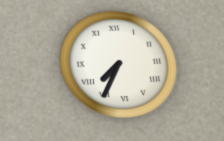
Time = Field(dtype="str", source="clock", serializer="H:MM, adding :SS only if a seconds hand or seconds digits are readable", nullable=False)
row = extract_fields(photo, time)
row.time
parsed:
7:35
